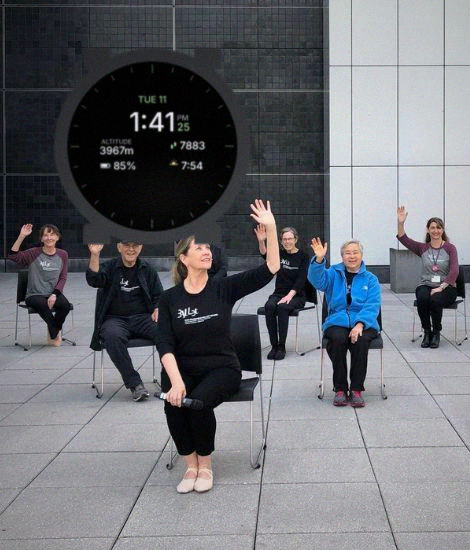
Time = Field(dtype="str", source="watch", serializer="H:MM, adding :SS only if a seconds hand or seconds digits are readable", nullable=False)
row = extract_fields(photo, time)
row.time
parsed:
1:41:25
